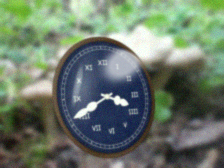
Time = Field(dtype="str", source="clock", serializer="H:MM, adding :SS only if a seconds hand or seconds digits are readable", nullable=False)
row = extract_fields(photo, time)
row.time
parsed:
3:41
